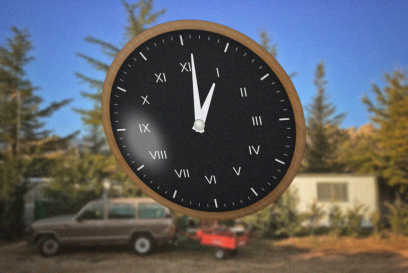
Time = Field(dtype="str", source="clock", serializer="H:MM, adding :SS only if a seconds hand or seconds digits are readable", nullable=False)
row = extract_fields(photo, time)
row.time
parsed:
1:01
